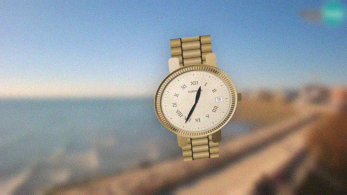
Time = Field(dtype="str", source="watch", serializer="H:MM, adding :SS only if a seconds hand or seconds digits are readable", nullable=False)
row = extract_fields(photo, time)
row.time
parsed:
12:35
